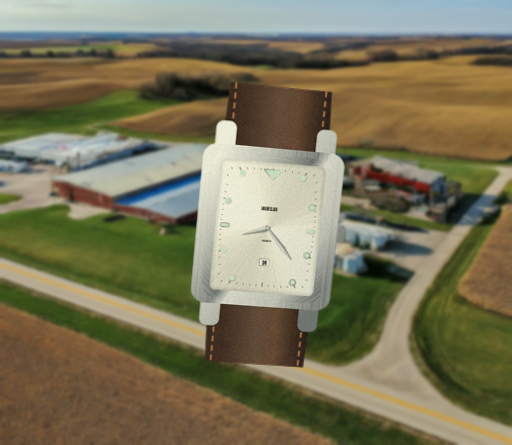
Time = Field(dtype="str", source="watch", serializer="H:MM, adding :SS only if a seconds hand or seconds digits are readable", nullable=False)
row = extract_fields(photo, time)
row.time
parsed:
8:23
